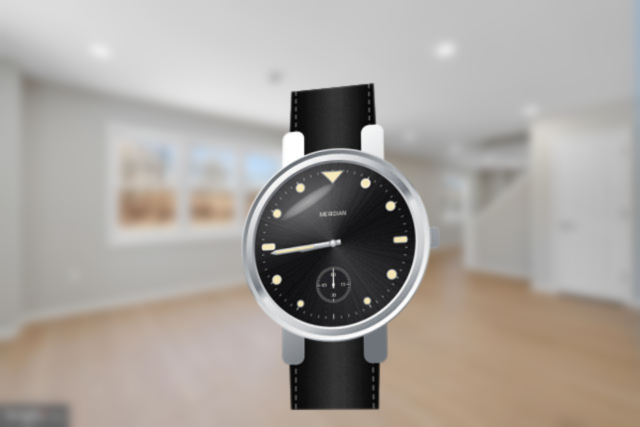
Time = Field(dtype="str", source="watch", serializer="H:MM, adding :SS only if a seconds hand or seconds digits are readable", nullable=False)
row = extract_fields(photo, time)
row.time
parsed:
8:44
